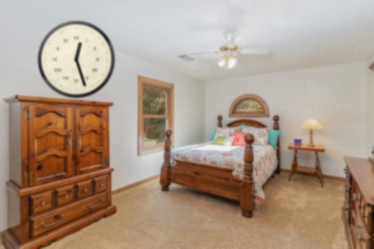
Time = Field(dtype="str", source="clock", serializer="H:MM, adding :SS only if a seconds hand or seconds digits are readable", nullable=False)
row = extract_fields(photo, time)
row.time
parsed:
12:27
